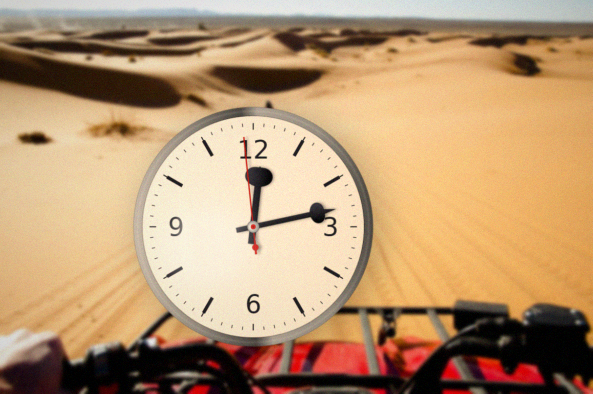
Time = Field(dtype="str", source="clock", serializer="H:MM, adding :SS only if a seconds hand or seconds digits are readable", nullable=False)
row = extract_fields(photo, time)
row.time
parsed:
12:12:59
